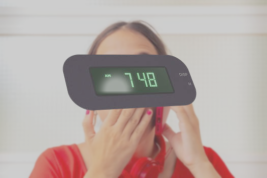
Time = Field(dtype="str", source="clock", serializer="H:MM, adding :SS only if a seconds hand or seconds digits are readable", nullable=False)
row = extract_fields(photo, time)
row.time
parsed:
7:48
